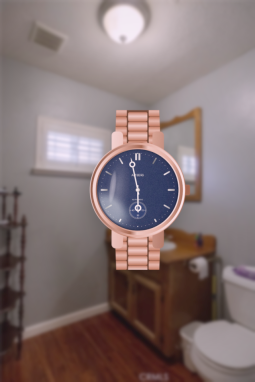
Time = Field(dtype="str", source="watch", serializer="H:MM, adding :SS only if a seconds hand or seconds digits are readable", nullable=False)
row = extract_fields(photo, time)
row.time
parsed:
5:58
